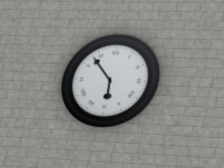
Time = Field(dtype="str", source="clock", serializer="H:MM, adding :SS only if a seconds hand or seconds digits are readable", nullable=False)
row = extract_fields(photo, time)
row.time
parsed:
5:53
